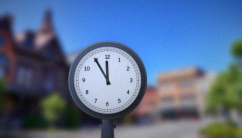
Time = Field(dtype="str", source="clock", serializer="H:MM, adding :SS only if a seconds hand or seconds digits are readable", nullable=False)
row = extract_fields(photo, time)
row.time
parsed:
11:55
